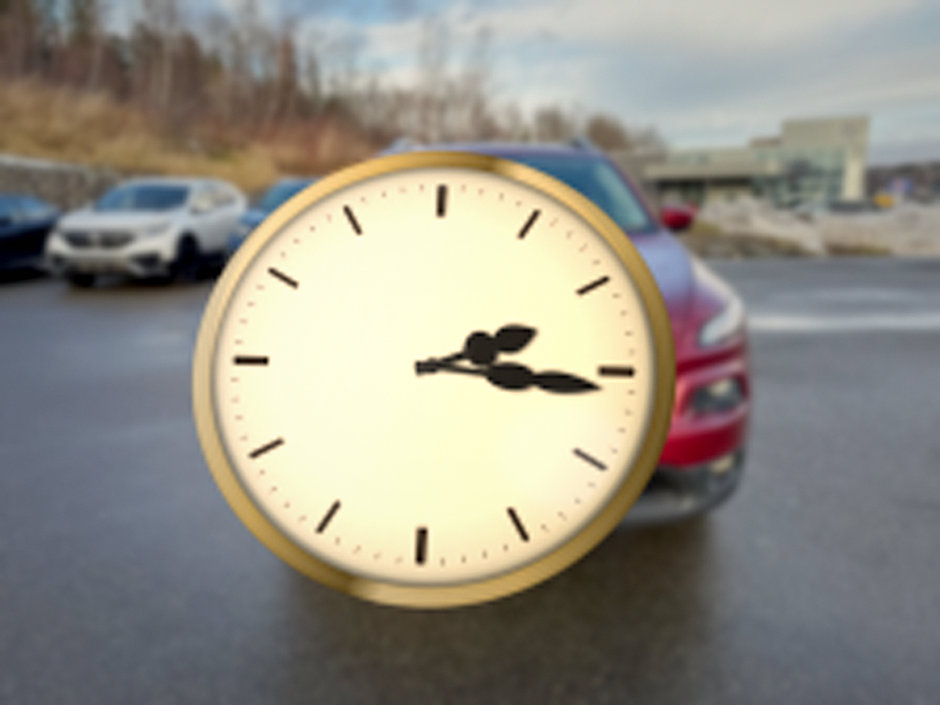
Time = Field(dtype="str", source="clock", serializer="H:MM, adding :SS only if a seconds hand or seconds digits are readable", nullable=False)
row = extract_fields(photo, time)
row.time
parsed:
2:16
